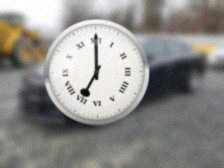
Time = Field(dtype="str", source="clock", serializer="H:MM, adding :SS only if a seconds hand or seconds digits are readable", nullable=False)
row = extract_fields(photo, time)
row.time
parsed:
7:00
